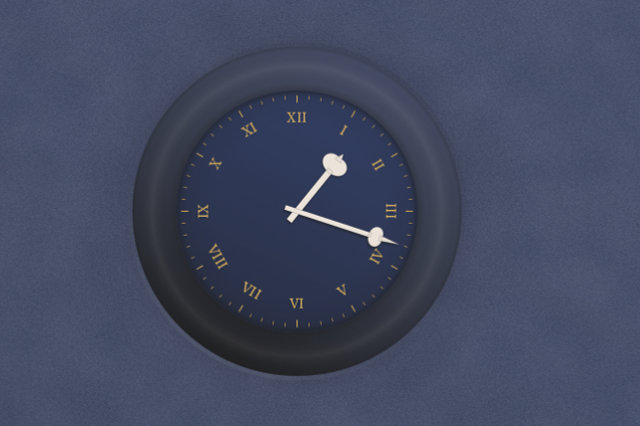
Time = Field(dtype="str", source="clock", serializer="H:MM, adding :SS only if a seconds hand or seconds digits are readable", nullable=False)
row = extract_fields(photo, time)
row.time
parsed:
1:18
